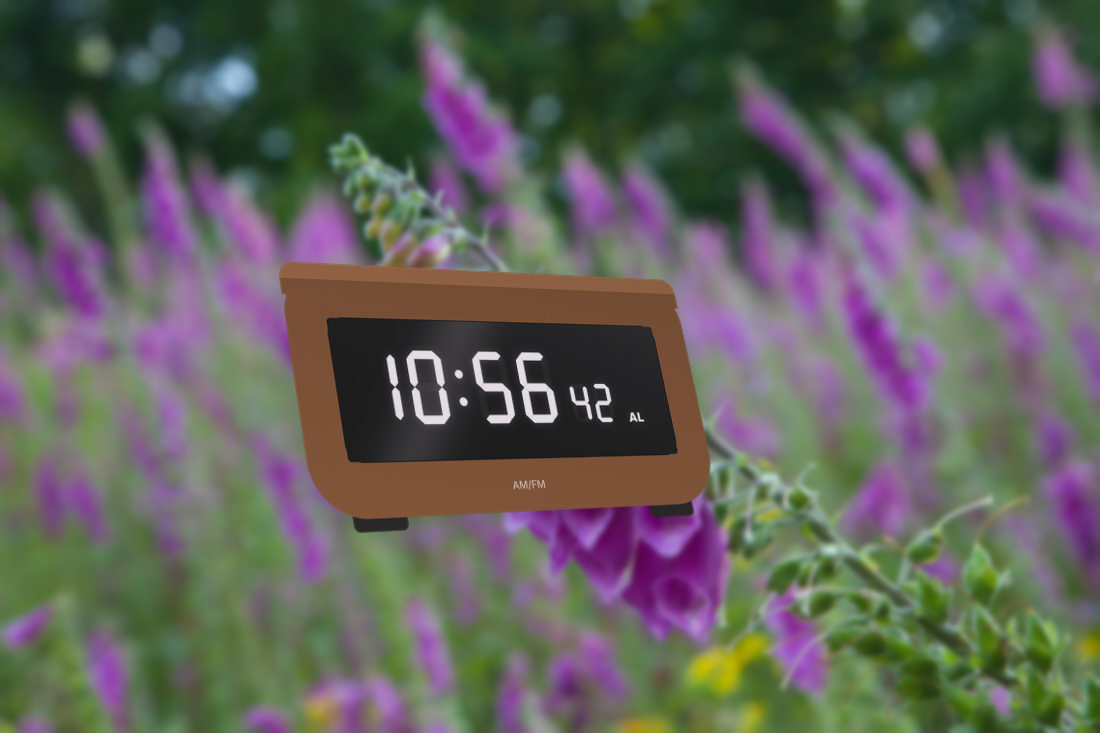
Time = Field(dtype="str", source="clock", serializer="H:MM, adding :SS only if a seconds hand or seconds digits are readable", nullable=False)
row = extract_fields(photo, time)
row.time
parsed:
10:56:42
